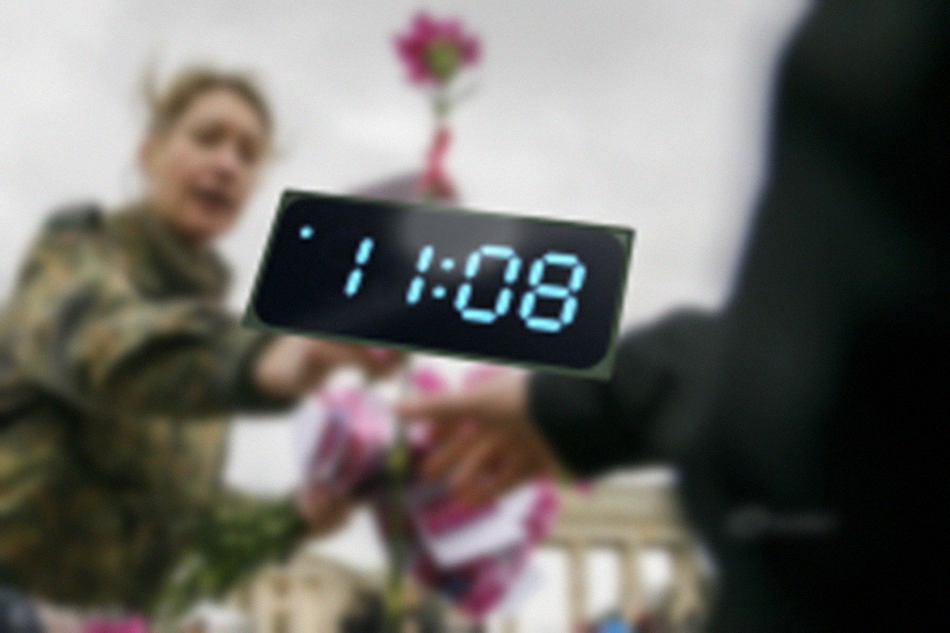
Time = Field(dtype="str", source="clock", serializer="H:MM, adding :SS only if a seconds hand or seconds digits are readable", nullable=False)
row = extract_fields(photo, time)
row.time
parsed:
11:08
